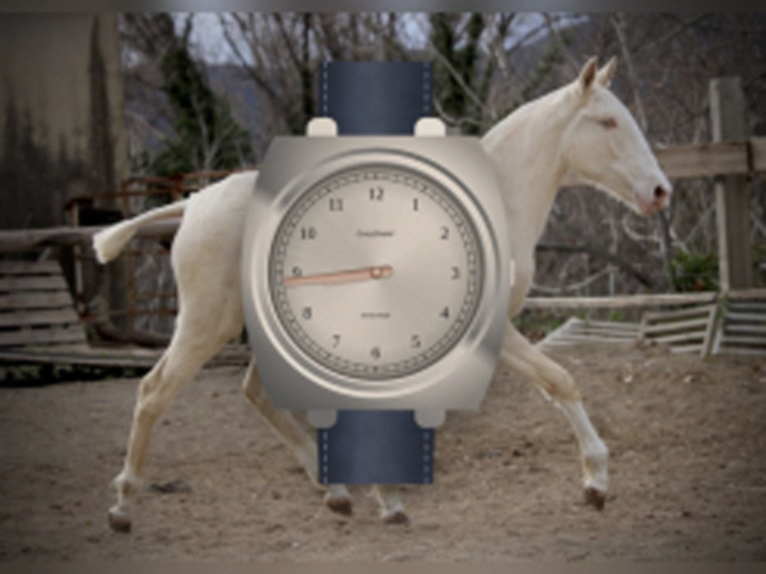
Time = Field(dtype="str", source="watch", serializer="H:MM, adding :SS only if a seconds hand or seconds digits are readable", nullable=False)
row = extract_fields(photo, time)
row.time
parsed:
8:44
